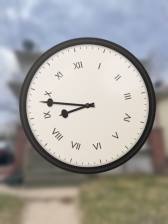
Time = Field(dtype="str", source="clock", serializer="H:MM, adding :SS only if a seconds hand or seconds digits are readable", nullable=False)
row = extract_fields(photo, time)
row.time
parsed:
8:48
